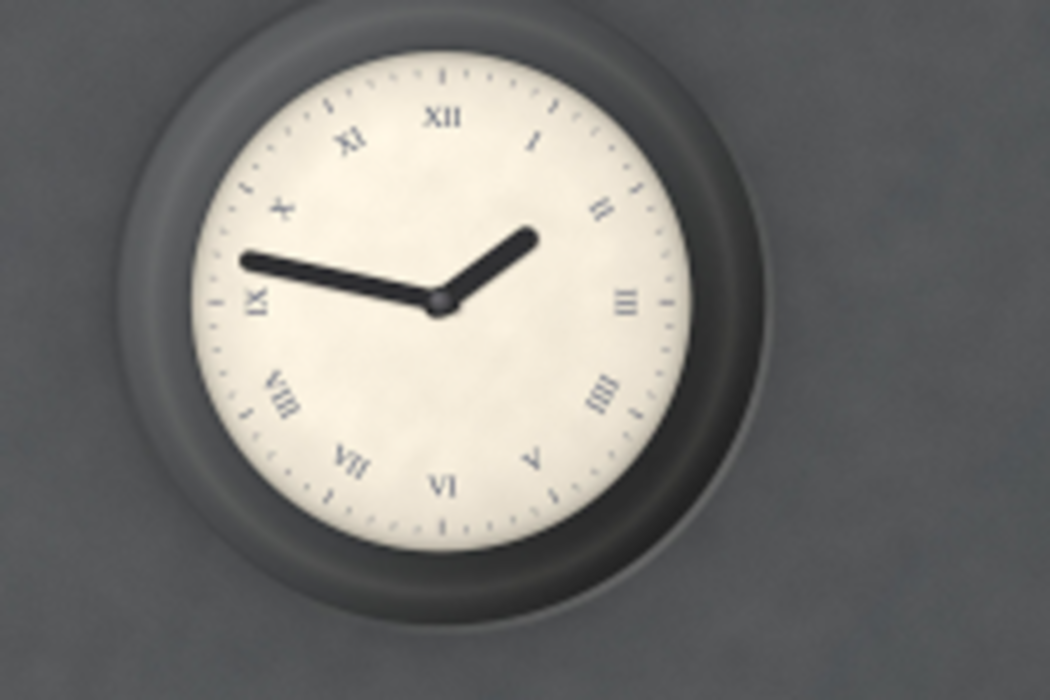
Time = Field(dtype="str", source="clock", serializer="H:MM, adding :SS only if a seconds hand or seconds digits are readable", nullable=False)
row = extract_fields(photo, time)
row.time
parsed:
1:47
